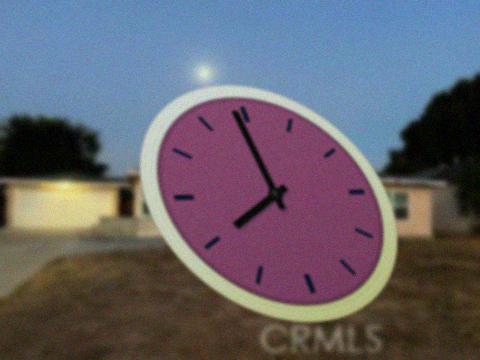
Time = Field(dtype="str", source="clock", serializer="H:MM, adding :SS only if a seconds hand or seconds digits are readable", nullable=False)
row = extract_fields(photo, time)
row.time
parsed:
7:59
